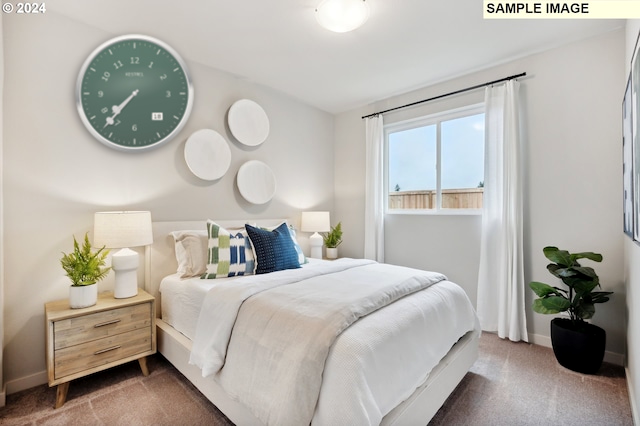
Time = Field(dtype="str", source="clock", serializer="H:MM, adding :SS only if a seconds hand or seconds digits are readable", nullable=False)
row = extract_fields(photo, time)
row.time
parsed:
7:37
